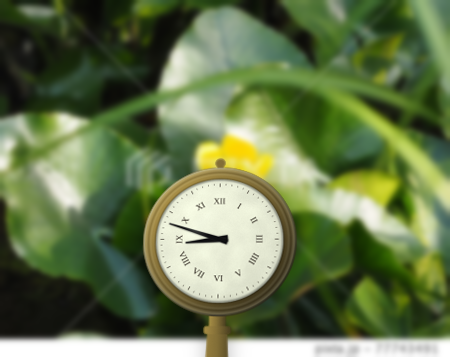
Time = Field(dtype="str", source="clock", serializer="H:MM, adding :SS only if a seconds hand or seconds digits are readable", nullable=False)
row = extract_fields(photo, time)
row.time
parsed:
8:48
